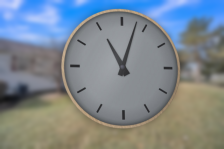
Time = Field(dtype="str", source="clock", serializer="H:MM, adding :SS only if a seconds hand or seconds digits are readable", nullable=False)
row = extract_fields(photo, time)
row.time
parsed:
11:03
